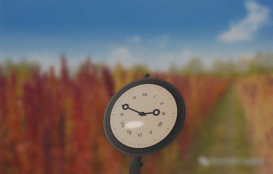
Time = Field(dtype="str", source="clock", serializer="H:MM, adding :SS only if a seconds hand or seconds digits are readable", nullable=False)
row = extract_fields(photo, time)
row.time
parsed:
2:49
